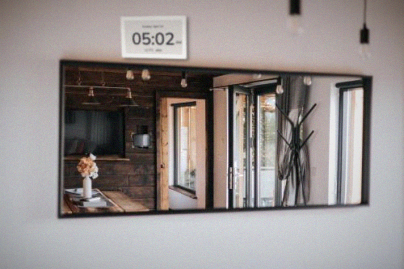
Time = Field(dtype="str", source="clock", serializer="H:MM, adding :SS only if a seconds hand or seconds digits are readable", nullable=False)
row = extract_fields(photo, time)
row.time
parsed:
5:02
